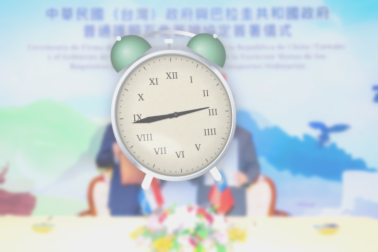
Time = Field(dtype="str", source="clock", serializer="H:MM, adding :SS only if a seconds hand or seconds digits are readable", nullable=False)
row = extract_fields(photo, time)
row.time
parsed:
2:44
